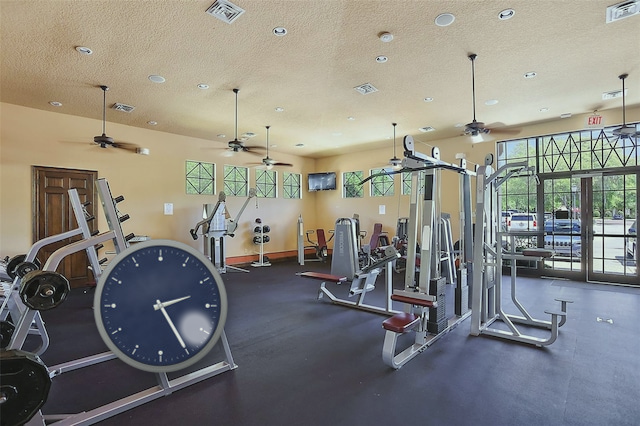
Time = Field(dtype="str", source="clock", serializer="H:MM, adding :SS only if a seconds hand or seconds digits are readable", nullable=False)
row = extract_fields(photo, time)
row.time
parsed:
2:25
